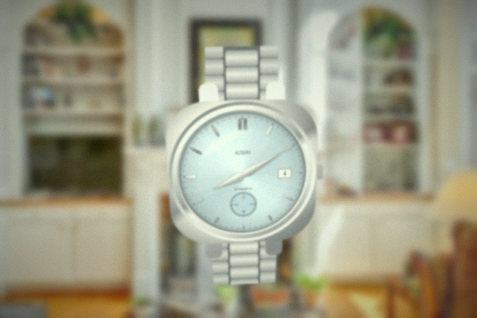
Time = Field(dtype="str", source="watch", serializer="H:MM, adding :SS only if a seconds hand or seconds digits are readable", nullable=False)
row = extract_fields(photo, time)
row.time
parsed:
8:10
